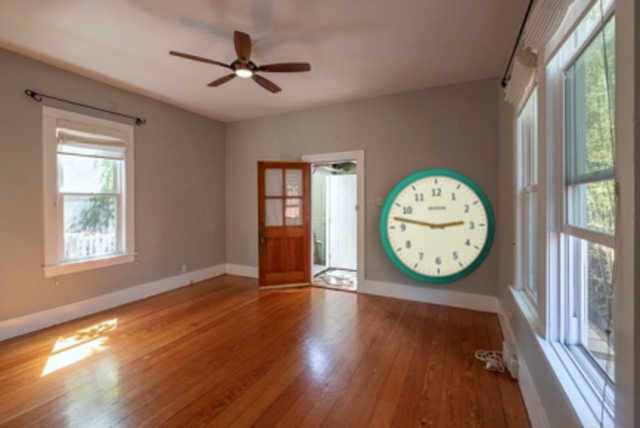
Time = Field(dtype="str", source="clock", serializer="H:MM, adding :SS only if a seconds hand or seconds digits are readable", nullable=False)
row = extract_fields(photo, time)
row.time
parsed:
2:47
